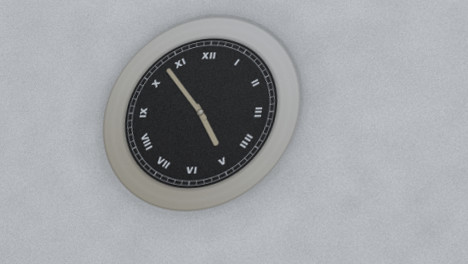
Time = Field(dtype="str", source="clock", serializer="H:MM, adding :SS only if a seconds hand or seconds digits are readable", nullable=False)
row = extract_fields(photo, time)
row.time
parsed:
4:53
